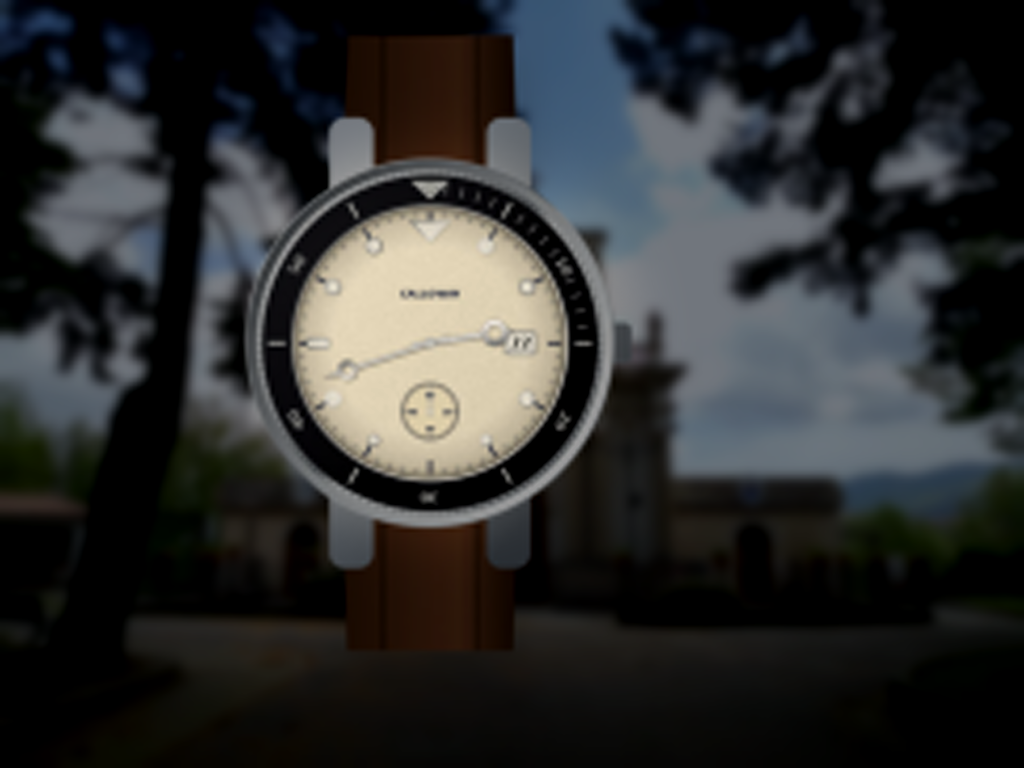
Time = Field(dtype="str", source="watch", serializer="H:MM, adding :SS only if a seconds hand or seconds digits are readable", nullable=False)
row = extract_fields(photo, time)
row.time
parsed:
2:42
